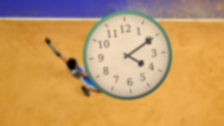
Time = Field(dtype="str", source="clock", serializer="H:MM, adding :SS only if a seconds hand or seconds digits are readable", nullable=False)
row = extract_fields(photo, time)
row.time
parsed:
4:10
